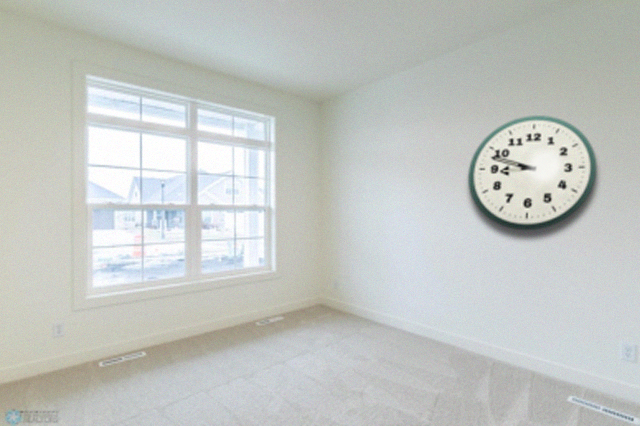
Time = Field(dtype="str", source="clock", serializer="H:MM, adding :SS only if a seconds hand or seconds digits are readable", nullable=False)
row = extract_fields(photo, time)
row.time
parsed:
8:48
